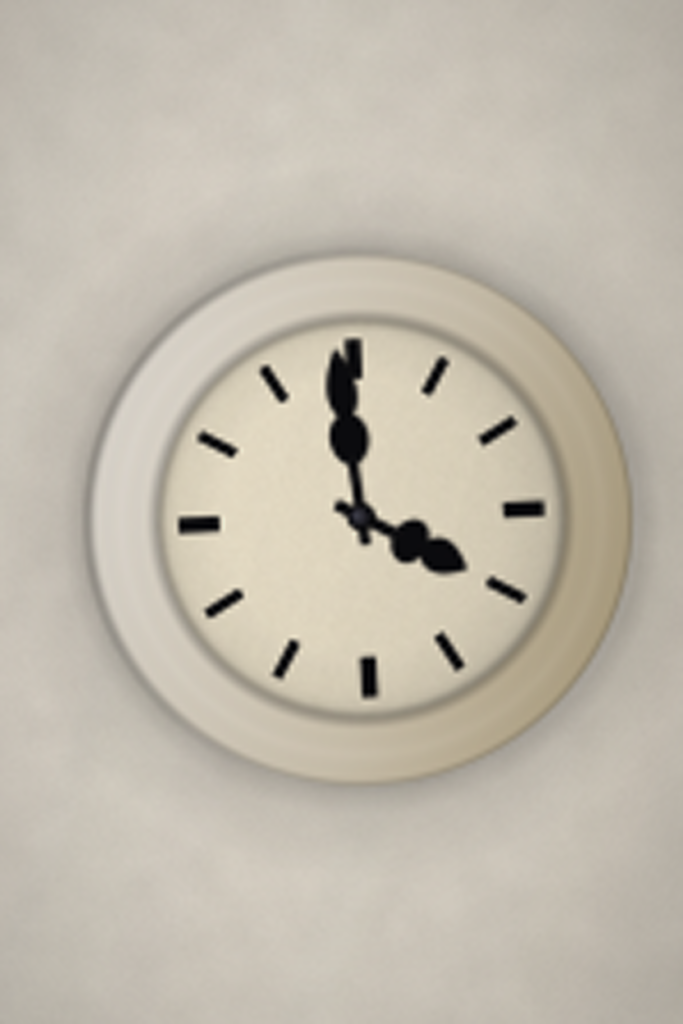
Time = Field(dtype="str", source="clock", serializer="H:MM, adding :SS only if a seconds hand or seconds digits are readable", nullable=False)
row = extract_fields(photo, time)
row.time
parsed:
3:59
